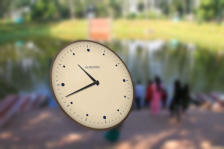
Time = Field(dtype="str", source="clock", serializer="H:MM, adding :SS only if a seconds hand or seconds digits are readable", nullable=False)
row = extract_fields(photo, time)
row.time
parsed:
10:42
